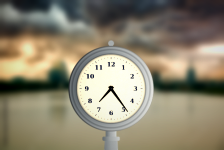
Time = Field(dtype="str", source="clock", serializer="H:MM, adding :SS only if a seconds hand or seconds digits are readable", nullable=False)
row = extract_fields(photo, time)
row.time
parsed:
7:24
